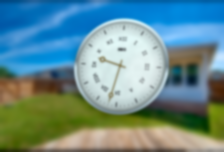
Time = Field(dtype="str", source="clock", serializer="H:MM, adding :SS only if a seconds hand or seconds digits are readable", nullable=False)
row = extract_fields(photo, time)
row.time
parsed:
9:32
